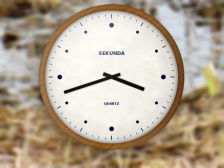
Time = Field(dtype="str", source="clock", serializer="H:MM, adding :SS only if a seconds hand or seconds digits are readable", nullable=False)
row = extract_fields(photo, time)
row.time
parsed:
3:42
